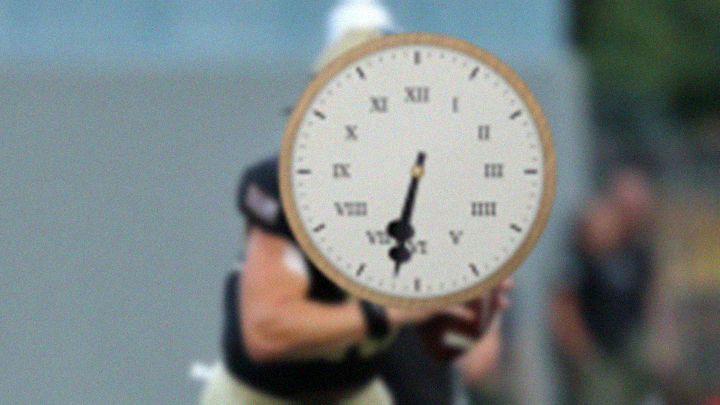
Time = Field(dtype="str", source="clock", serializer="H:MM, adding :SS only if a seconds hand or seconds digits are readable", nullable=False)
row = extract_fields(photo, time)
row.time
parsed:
6:32
